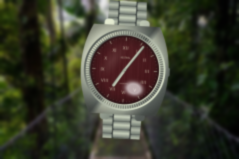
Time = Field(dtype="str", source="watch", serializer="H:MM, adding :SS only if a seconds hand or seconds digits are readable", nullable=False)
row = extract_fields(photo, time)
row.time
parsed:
7:06
